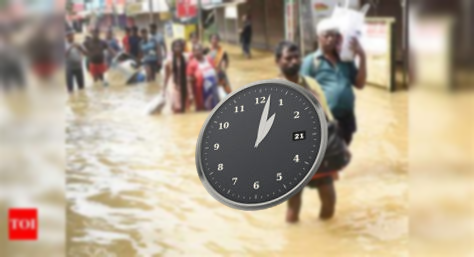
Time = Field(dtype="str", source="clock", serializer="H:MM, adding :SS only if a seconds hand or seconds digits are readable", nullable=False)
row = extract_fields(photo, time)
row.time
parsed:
1:02
